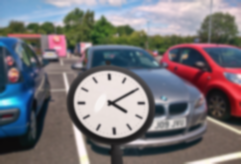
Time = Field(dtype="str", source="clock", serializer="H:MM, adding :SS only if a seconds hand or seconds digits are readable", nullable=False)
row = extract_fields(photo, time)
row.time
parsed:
4:10
